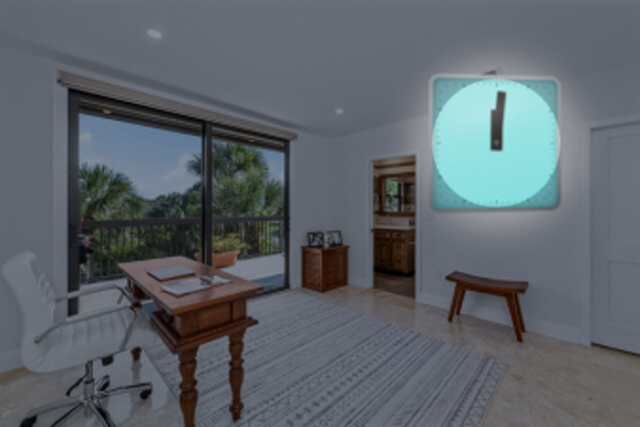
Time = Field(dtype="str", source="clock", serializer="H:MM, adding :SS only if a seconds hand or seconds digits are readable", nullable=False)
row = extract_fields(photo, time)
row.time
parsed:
12:01
